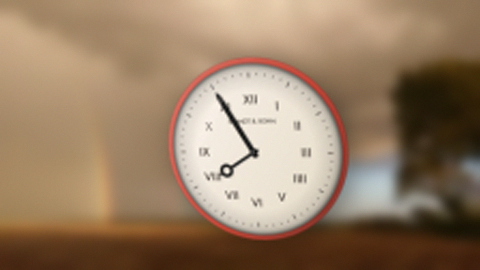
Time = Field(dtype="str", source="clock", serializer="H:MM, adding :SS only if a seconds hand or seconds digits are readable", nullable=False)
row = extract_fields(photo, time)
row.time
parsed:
7:55
